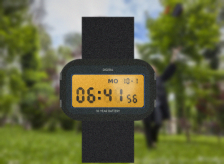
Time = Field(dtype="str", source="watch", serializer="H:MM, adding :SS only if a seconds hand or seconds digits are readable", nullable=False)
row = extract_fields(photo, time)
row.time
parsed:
6:41:56
